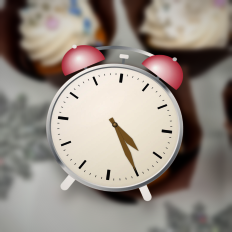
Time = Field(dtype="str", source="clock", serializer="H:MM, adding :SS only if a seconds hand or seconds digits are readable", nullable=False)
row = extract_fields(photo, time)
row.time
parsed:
4:25
